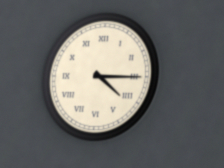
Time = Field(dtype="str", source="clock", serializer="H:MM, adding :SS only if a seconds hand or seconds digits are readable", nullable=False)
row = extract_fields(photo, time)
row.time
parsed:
4:15
